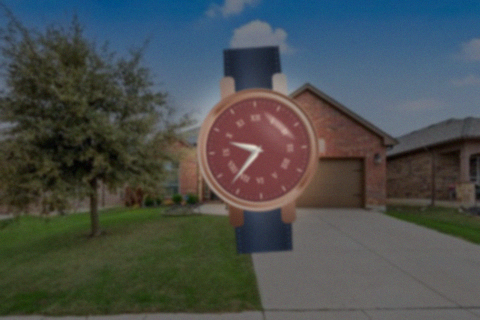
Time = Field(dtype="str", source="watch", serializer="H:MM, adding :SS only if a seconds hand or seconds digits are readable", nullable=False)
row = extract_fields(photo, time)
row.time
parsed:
9:37
